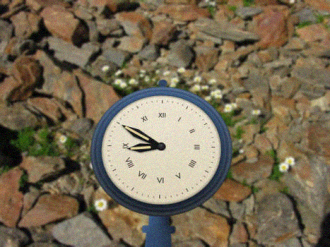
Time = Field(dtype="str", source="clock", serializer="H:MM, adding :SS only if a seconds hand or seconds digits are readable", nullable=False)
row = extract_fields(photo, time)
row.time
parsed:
8:50
